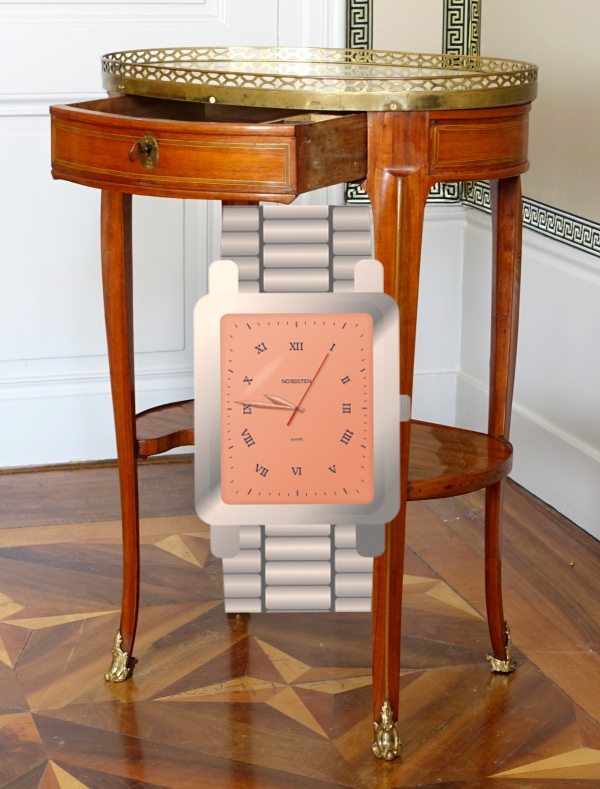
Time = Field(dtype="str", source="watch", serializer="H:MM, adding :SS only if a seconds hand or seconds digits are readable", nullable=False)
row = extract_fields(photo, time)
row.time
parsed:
9:46:05
